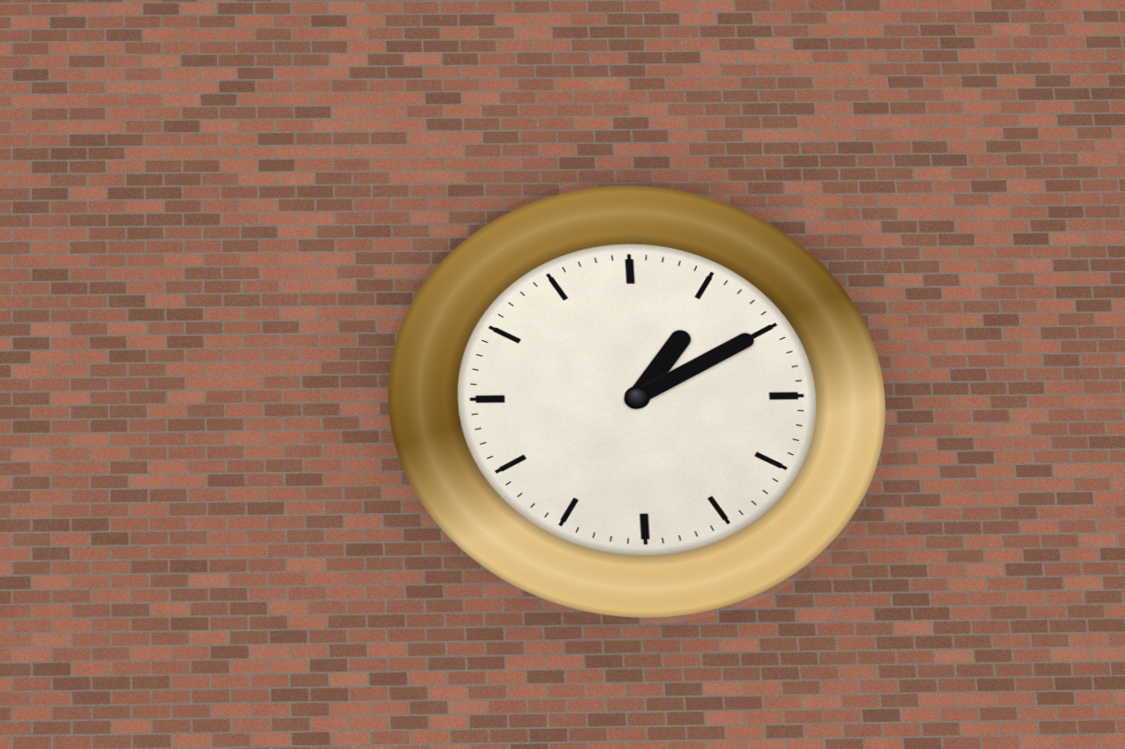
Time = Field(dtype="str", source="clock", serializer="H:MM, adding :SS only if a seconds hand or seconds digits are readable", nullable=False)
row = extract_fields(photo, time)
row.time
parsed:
1:10
